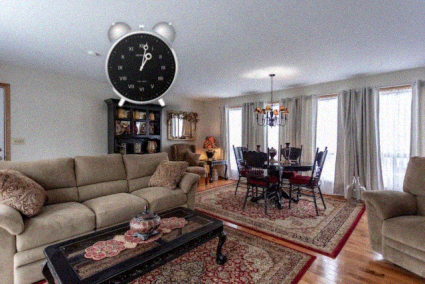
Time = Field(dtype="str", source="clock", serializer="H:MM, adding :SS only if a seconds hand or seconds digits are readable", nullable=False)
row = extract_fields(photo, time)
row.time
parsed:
1:02
